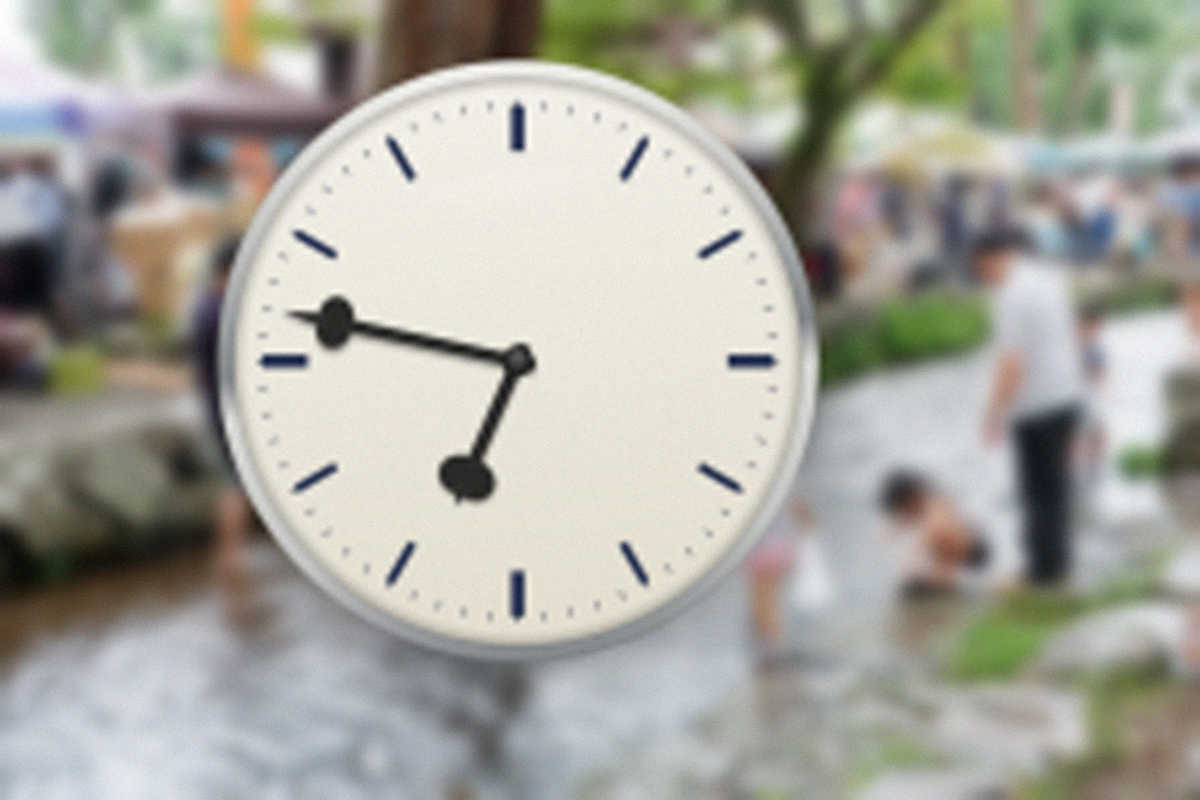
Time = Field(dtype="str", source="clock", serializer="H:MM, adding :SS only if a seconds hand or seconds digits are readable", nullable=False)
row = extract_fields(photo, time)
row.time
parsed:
6:47
